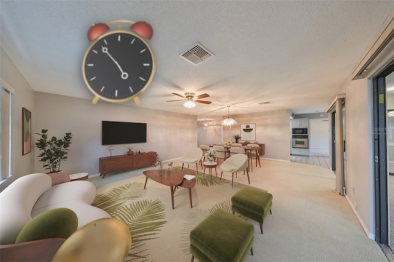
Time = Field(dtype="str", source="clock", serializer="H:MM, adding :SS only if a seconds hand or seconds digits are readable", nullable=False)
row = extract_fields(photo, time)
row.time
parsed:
4:53
